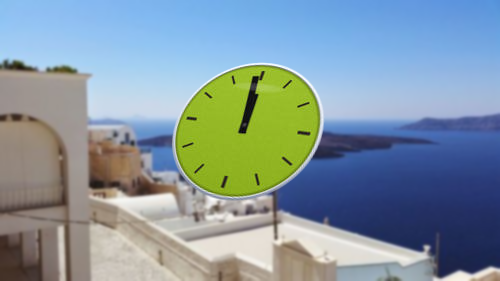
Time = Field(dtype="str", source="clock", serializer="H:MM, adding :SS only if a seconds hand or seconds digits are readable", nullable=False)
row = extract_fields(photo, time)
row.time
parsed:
11:59
